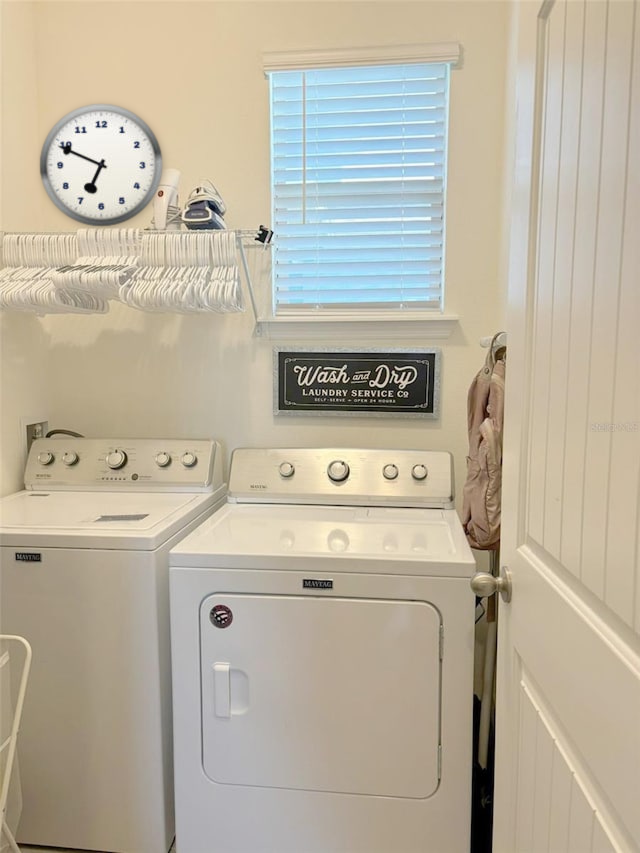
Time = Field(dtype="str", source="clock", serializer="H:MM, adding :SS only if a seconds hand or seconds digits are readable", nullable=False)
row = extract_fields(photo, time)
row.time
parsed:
6:49
